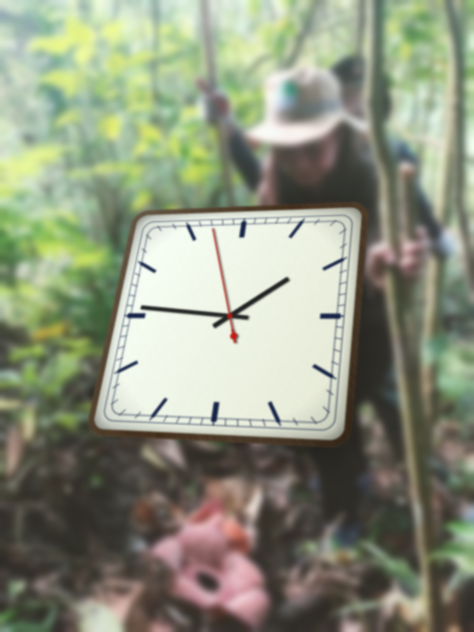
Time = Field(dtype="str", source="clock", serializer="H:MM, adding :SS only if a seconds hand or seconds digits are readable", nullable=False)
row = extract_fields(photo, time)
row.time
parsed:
1:45:57
